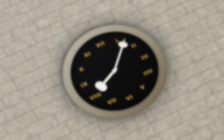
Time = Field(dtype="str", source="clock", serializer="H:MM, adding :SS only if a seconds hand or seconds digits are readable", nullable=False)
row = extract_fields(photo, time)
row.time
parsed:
8:07
